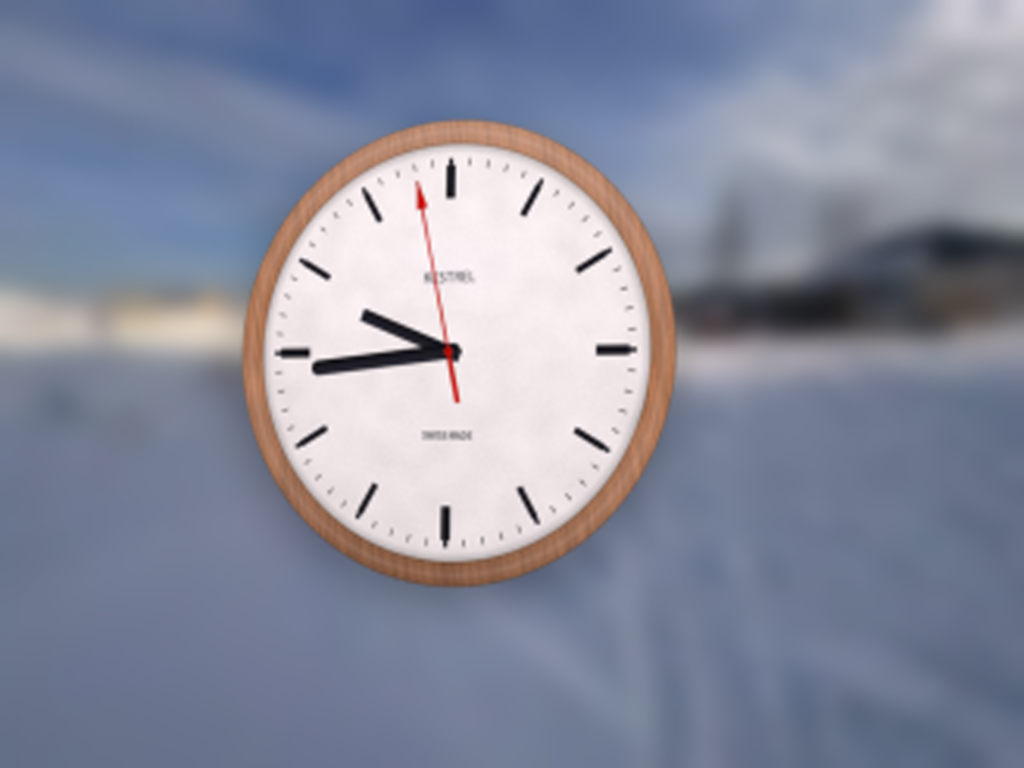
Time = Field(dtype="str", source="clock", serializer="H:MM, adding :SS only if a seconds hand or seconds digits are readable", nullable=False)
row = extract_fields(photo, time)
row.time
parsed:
9:43:58
